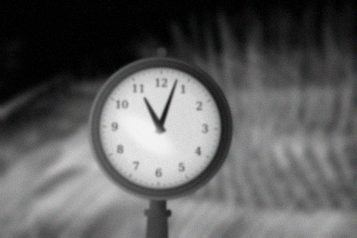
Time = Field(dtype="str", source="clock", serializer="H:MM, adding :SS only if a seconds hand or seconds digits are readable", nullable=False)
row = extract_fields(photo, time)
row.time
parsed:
11:03
